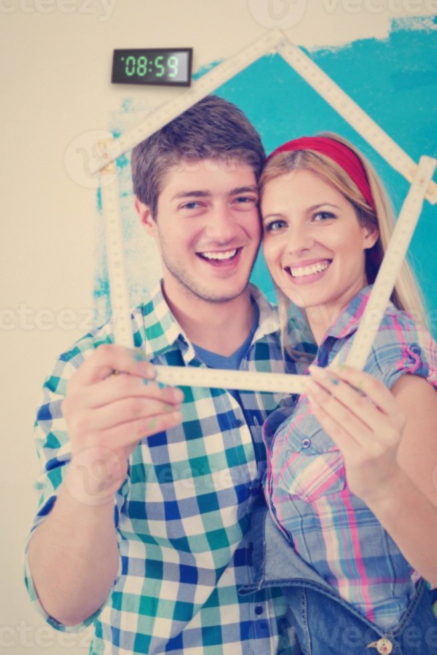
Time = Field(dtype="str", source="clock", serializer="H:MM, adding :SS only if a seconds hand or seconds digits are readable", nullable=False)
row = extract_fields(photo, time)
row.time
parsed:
8:59
